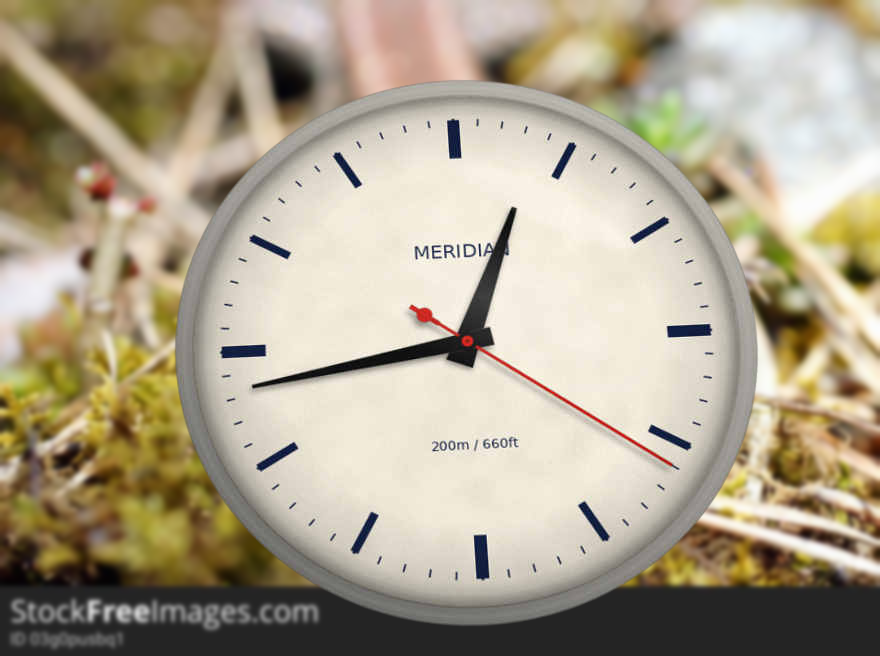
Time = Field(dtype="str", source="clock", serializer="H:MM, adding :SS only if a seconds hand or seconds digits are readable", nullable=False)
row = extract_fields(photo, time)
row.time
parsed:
12:43:21
